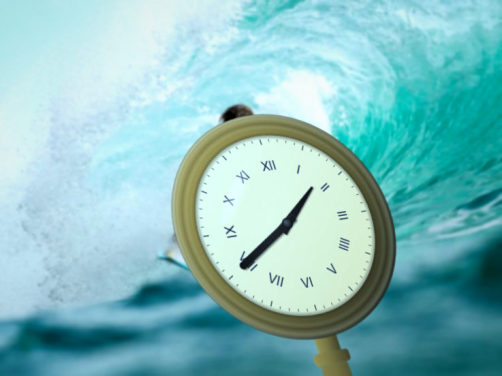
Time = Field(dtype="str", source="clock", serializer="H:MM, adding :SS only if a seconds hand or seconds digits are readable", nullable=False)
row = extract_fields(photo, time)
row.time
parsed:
1:40
